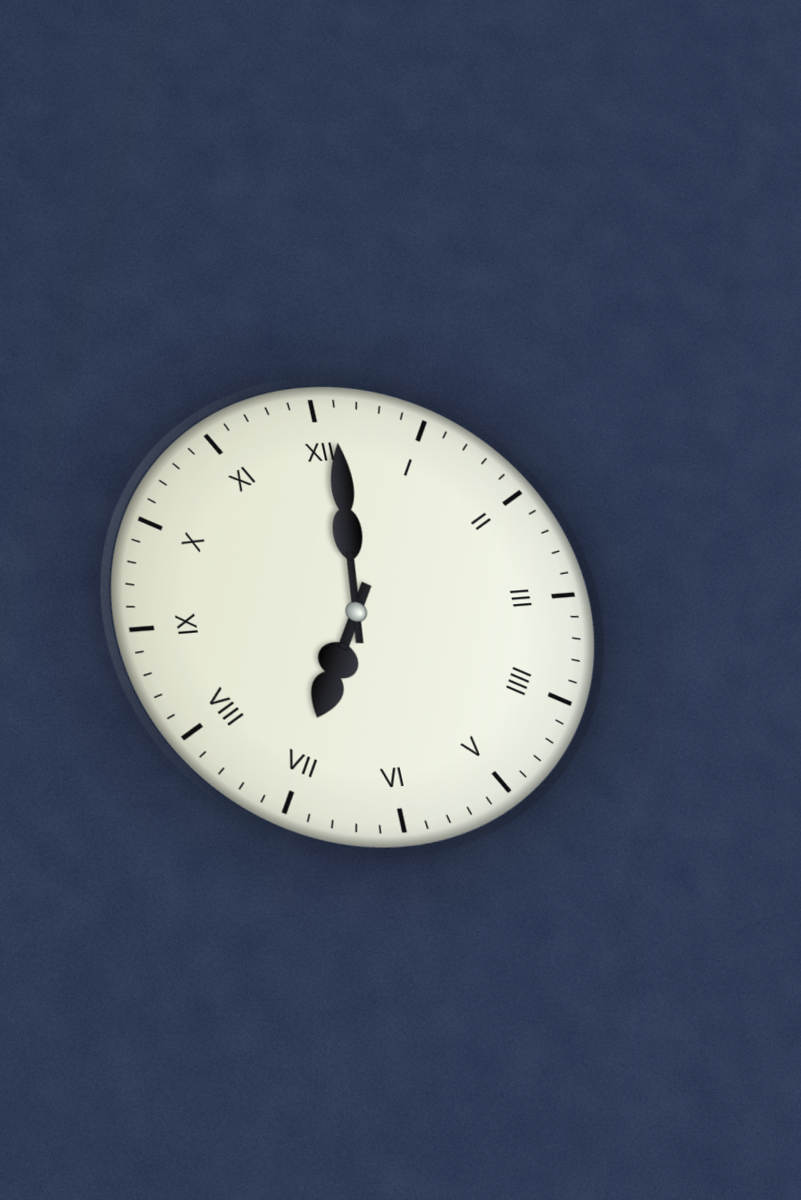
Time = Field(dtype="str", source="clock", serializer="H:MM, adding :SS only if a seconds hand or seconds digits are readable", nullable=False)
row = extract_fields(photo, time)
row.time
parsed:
7:01
